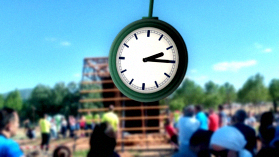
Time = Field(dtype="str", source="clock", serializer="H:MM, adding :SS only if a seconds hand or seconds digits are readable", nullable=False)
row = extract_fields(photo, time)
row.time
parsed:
2:15
